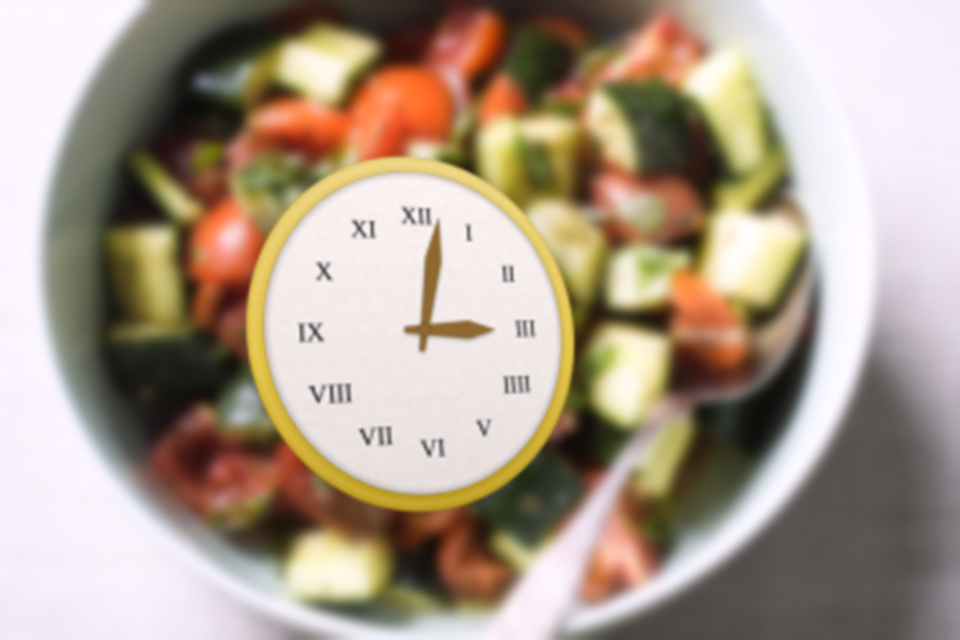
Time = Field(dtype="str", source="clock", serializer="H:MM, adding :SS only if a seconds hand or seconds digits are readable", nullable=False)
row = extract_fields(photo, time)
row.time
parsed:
3:02
